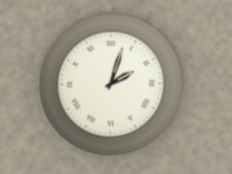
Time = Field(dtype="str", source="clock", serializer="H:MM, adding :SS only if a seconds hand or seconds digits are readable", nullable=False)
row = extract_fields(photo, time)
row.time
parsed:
2:03
